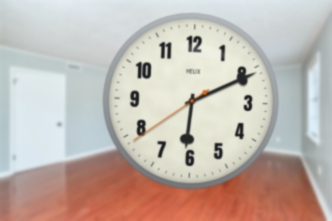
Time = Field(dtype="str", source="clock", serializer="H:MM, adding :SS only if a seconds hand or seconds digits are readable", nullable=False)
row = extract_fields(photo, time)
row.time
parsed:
6:10:39
